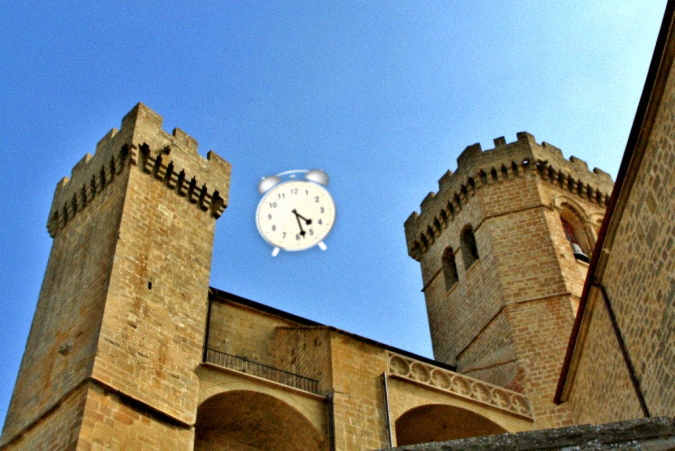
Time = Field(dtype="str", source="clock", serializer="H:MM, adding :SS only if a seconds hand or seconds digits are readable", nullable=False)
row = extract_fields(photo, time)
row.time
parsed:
4:28
